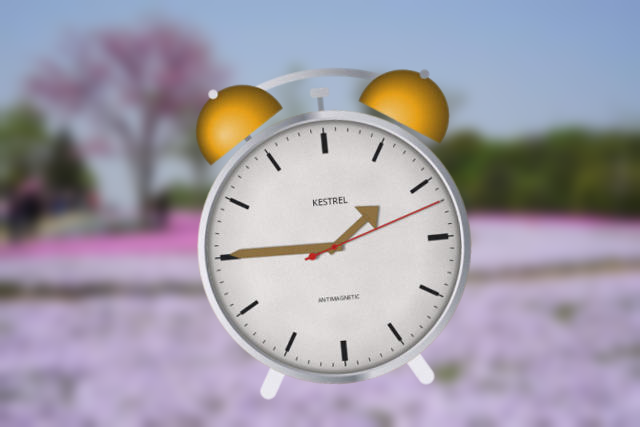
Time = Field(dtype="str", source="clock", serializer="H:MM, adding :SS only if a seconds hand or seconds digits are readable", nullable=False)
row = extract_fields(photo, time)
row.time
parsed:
1:45:12
